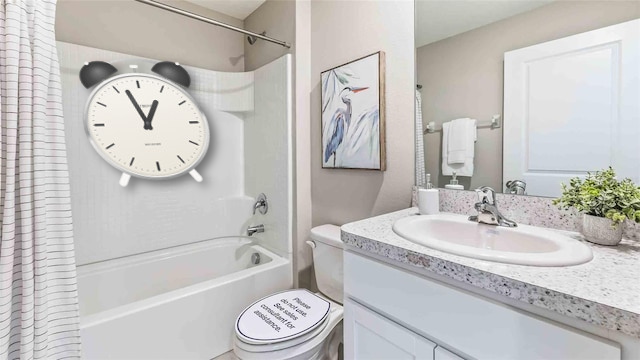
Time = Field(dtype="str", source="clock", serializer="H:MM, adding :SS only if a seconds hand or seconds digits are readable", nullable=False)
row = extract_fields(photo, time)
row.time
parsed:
12:57
